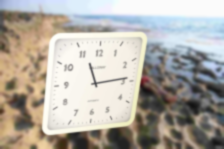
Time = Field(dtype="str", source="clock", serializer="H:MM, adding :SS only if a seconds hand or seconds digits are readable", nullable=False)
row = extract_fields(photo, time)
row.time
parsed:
11:14
